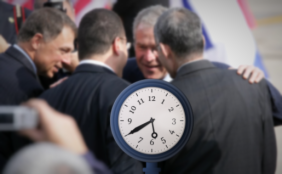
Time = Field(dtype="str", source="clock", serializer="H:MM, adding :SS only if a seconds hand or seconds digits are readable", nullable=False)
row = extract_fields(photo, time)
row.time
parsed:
5:40
